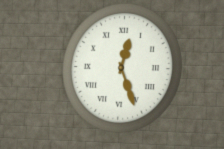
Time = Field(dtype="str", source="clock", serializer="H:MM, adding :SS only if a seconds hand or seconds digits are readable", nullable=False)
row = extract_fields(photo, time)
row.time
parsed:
12:26
